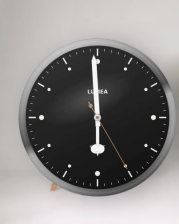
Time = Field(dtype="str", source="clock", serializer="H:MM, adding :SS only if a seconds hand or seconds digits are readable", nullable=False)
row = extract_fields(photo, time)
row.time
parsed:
5:59:25
